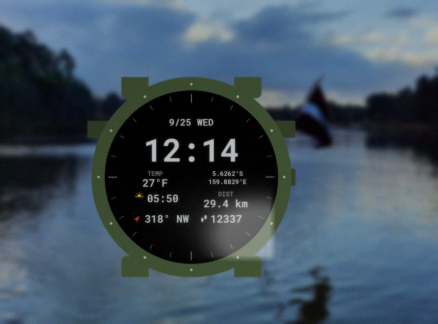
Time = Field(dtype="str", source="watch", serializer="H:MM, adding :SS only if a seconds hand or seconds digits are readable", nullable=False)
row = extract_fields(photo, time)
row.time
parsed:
12:14
